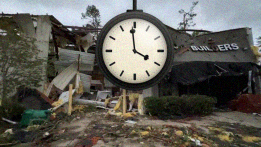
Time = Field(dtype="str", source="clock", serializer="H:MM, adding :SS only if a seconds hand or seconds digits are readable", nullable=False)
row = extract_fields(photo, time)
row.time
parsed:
3:59
